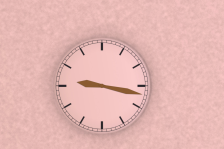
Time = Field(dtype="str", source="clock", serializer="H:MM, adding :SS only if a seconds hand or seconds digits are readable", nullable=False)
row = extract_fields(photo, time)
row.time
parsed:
9:17
